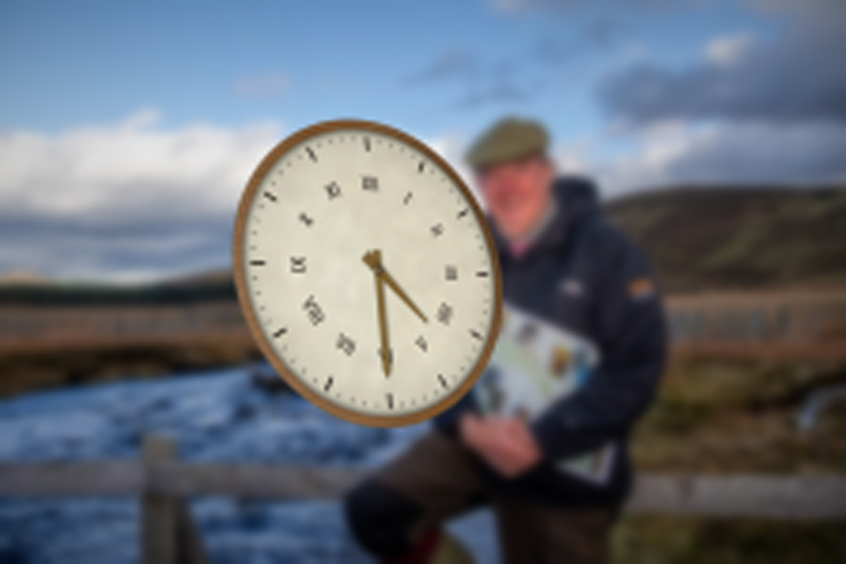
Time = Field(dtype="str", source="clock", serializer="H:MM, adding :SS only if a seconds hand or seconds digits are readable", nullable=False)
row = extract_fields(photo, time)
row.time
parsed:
4:30
